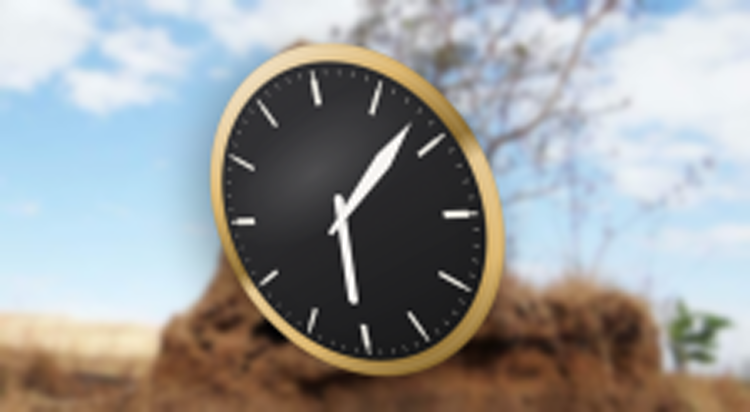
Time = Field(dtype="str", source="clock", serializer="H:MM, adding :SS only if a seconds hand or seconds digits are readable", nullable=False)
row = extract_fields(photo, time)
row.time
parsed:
6:08
